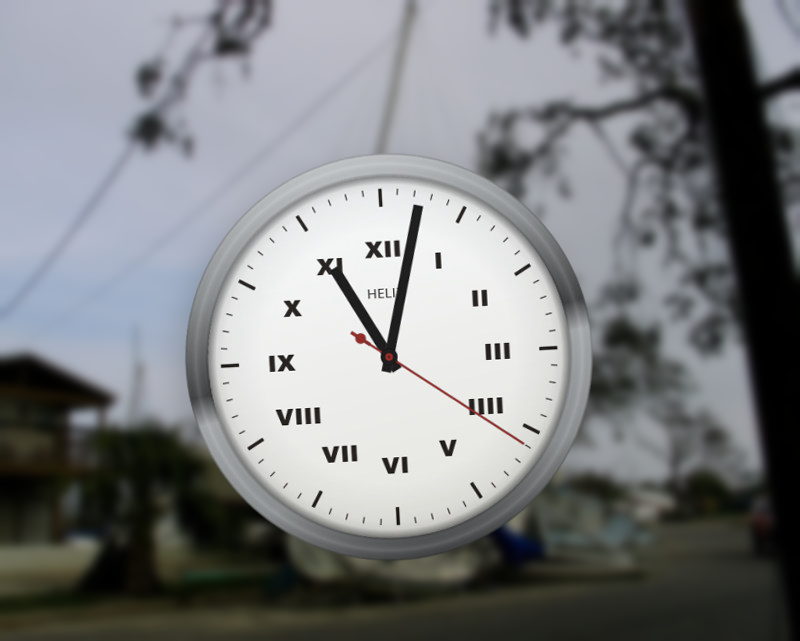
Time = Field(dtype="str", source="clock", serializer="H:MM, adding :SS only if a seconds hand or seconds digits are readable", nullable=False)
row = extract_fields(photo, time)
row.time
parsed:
11:02:21
